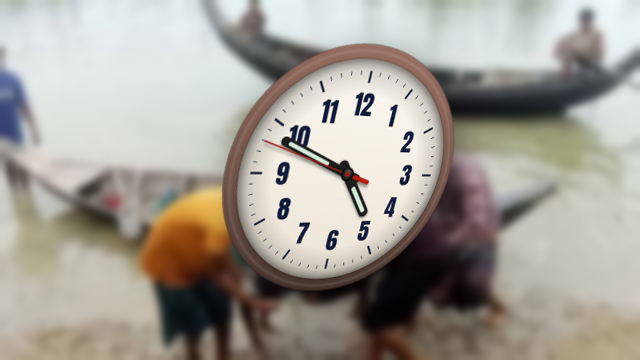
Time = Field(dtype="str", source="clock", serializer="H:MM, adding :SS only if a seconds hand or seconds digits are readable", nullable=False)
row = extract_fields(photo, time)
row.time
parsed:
4:48:48
